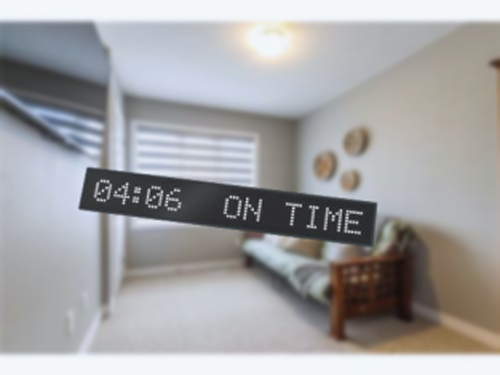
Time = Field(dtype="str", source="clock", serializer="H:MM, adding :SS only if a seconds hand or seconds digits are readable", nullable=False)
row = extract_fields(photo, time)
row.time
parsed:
4:06
